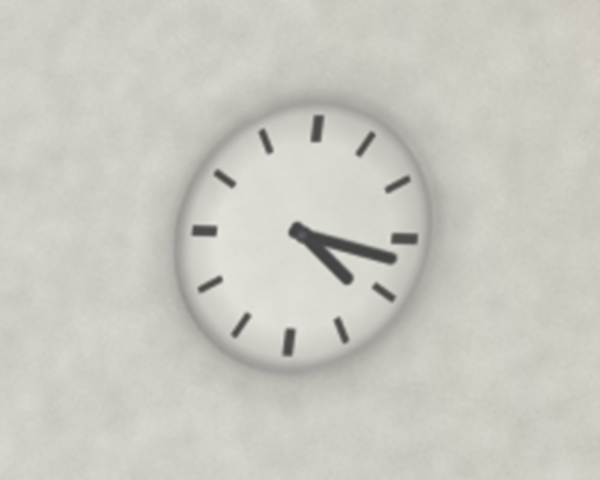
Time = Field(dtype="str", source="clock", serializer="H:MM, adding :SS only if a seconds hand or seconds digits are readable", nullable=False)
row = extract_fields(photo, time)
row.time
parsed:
4:17
